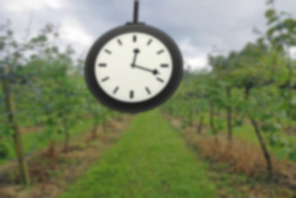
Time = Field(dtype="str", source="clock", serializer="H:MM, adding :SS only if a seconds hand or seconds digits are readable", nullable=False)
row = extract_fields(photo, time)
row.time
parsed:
12:18
